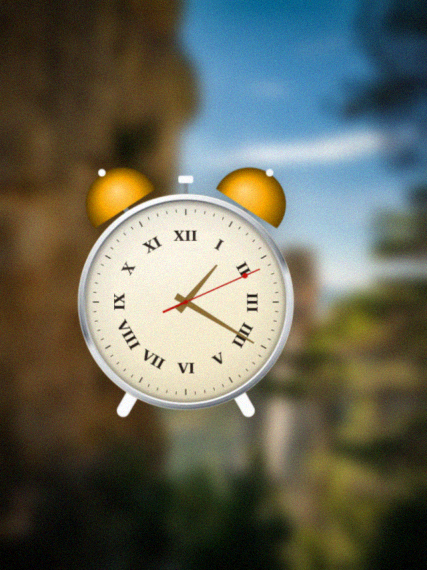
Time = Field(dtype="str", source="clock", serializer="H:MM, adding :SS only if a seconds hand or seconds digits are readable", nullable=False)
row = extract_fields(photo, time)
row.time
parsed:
1:20:11
